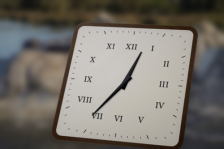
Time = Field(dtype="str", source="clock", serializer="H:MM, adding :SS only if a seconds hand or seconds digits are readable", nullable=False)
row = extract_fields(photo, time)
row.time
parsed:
12:36
